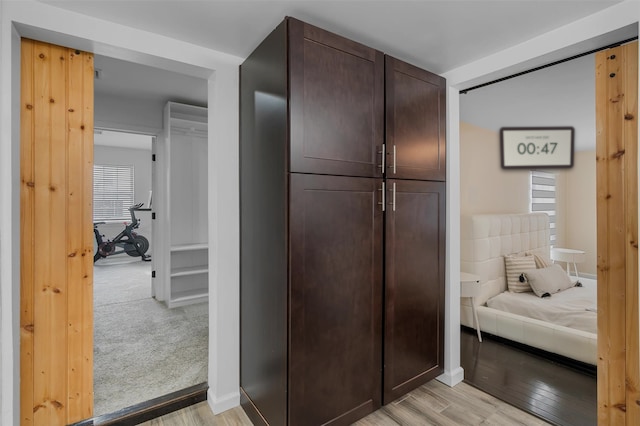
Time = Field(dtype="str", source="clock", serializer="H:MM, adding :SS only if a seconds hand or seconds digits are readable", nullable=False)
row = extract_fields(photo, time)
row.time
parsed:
0:47
